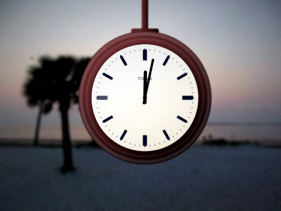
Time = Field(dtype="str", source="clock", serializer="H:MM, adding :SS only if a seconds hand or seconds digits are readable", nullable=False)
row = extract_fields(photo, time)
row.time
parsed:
12:02
